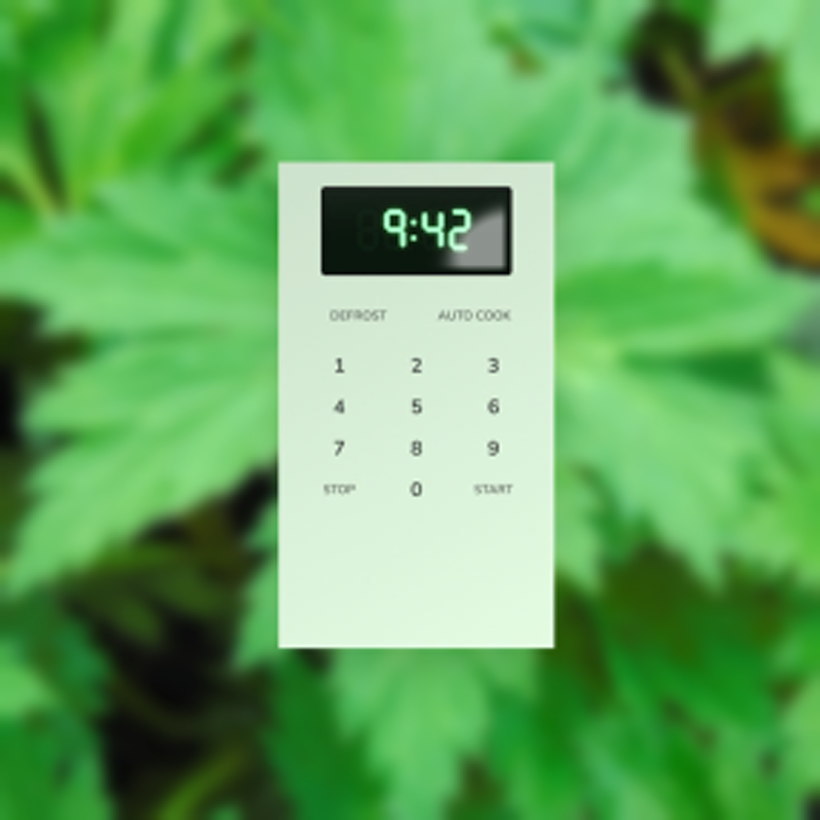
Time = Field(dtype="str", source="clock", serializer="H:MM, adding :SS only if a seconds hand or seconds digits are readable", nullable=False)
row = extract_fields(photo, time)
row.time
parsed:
9:42
